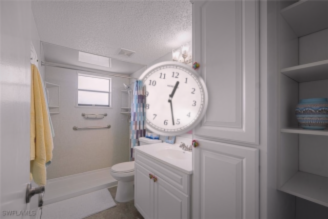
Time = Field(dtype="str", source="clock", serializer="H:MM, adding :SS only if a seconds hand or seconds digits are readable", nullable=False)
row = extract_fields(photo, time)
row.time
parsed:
12:27
